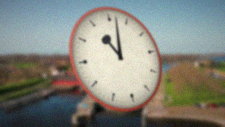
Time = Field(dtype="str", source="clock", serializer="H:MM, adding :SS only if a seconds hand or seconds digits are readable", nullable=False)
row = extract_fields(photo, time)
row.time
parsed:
11:02
